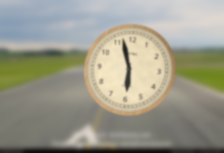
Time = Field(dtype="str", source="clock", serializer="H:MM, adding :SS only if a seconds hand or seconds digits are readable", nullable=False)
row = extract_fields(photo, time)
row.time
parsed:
5:57
